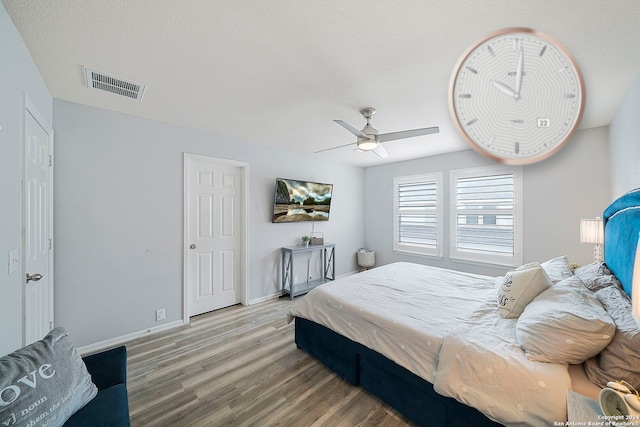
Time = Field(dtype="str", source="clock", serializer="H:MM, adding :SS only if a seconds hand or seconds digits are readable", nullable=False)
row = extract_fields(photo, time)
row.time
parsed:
10:01
